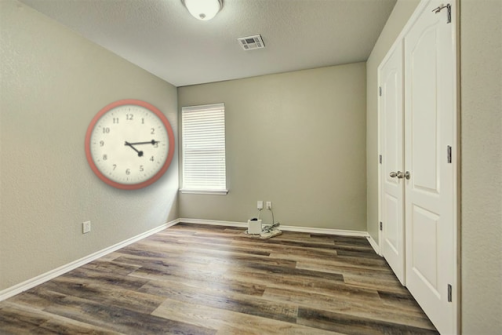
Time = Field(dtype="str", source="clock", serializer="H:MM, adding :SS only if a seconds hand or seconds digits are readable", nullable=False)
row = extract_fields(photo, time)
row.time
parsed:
4:14
